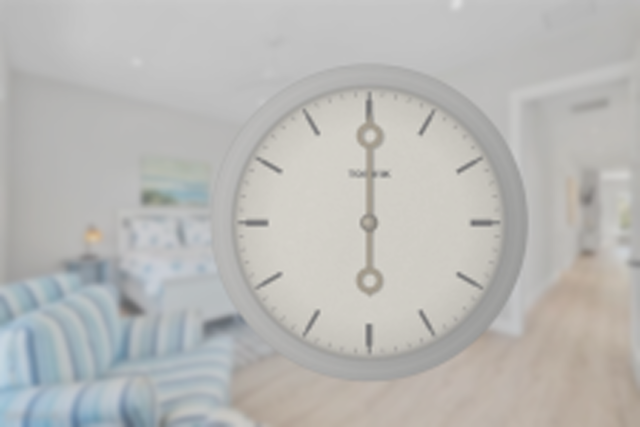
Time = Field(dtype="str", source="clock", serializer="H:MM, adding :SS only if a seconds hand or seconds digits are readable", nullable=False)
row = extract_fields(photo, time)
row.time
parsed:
6:00
